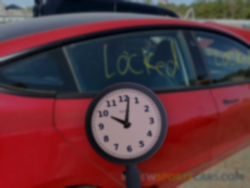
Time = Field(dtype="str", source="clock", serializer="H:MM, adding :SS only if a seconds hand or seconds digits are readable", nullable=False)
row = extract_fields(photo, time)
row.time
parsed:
10:02
